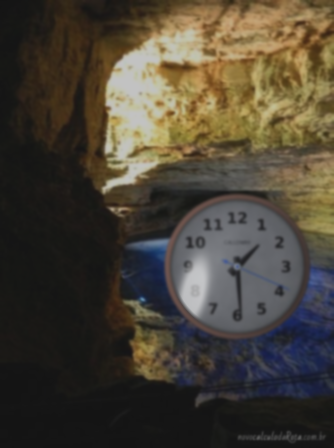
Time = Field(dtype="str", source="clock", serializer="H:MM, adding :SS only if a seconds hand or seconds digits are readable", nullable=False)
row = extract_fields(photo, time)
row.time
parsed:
1:29:19
